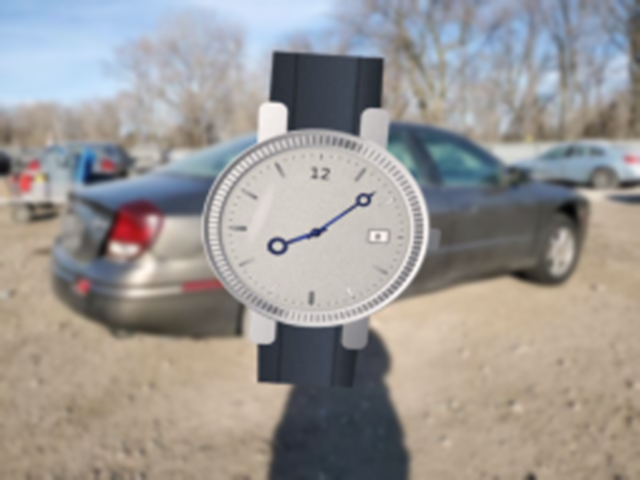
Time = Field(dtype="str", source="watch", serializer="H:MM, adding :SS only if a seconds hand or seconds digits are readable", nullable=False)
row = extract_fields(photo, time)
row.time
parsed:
8:08
